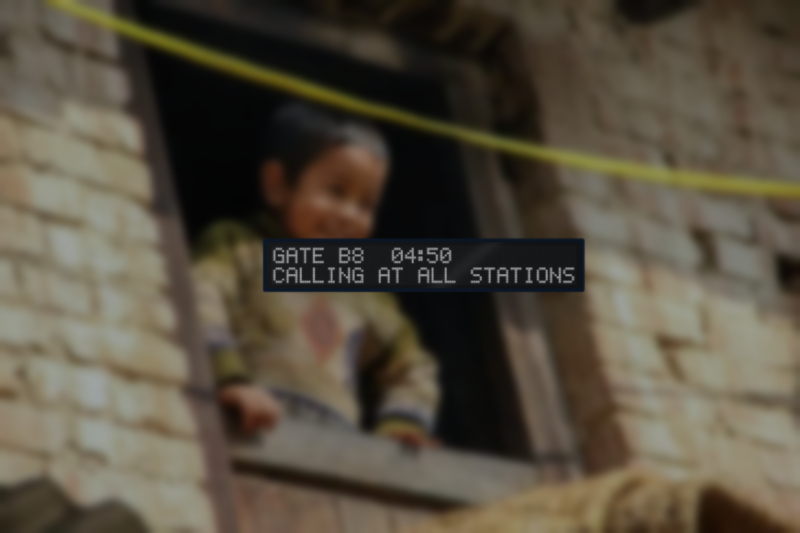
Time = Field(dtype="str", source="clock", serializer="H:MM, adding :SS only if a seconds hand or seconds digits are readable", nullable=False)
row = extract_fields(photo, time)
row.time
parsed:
4:50
